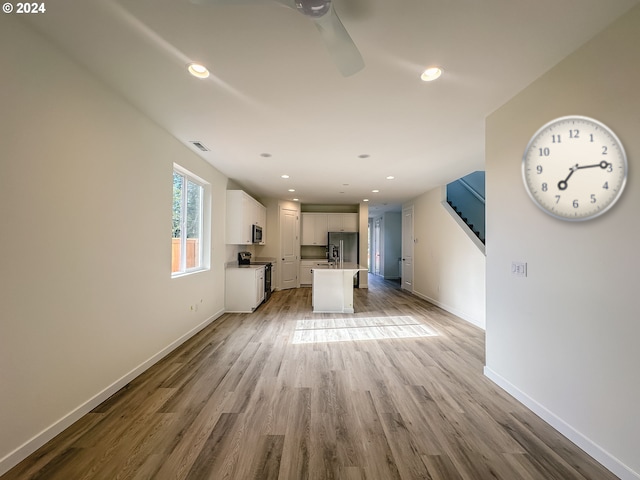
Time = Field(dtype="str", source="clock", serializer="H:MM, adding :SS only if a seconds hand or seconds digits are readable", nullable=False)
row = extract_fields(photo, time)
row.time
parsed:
7:14
